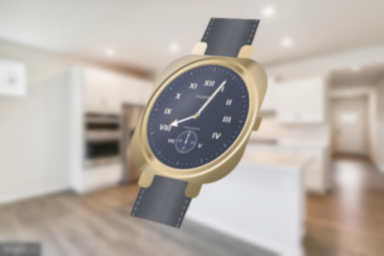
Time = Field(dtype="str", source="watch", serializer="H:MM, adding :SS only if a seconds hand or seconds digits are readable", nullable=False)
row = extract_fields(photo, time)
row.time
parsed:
8:04
